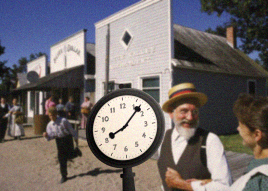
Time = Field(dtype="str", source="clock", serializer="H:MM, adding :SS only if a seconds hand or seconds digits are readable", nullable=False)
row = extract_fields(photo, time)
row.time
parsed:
8:07
